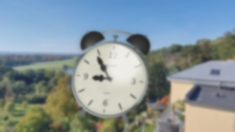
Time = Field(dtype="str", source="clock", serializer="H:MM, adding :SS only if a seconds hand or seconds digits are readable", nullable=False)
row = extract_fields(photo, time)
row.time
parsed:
8:54
